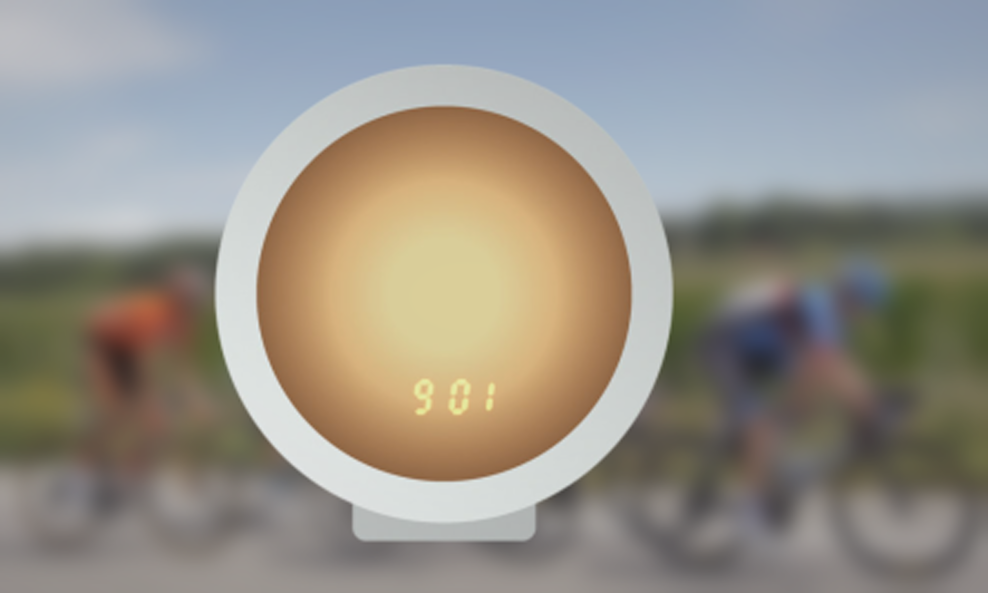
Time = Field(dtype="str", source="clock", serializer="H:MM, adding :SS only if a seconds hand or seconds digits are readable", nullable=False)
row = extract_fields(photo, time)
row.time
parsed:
9:01
